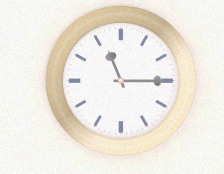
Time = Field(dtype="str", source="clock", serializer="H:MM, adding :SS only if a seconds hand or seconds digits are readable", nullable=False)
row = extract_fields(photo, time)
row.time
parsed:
11:15
